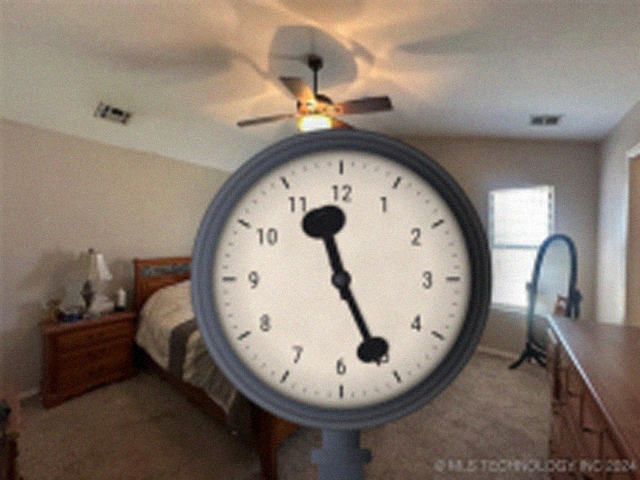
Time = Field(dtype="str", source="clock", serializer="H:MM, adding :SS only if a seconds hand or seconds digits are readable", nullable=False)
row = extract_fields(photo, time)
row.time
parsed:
11:26
